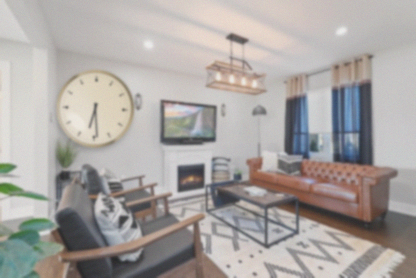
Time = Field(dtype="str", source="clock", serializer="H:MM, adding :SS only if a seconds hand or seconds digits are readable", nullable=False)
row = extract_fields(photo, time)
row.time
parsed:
6:29
